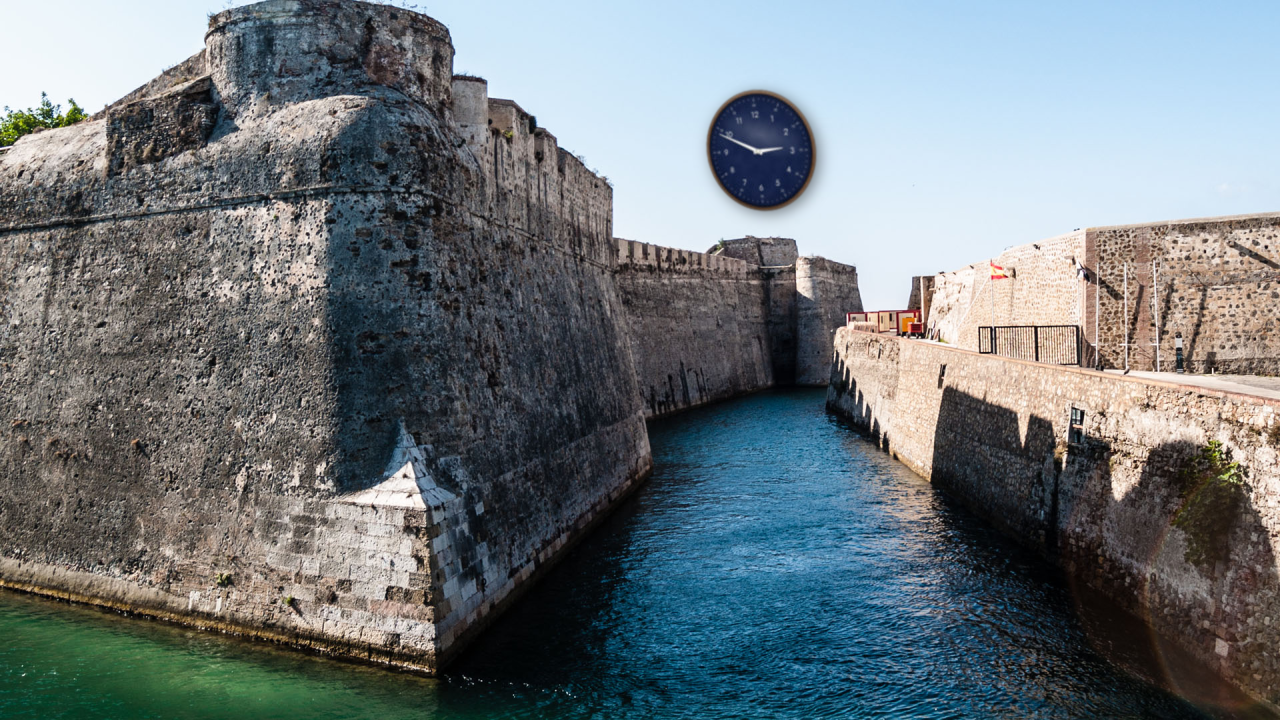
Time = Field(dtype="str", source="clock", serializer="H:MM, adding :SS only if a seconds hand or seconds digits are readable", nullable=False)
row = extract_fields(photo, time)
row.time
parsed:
2:49
